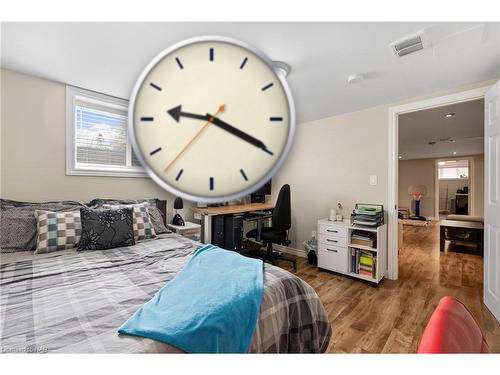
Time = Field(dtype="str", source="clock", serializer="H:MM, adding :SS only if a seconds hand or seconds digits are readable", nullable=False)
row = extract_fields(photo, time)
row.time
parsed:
9:19:37
